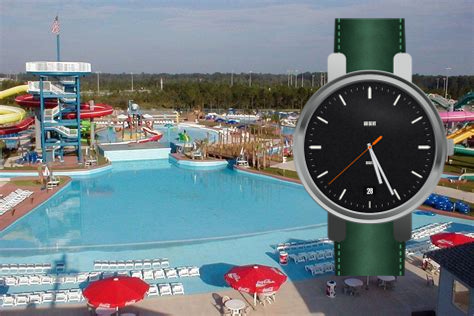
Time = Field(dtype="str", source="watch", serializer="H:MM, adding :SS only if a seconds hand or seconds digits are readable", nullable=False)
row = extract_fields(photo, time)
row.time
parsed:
5:25:38
